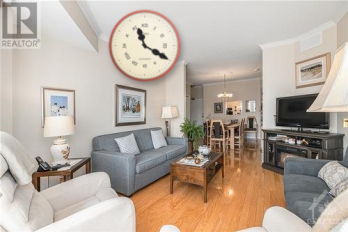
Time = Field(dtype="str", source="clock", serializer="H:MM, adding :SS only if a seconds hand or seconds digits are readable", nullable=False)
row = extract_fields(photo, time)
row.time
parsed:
11:20
